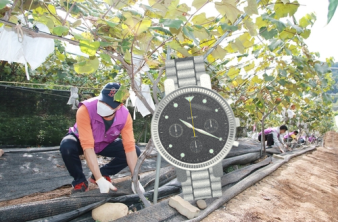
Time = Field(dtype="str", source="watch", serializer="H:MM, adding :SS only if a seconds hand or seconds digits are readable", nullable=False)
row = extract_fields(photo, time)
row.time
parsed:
10:20
